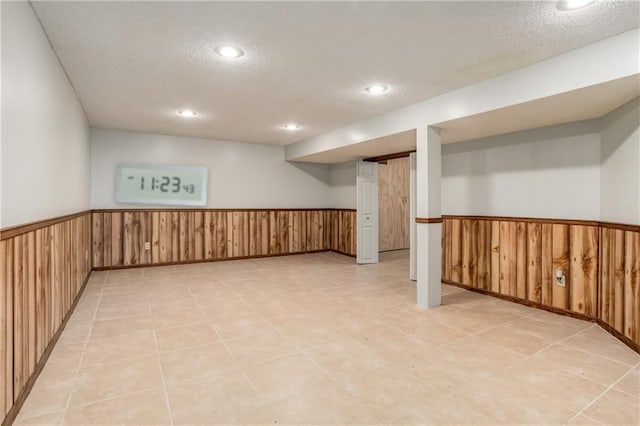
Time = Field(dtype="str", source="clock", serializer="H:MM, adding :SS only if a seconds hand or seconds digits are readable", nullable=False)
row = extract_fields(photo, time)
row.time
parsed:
11:23
